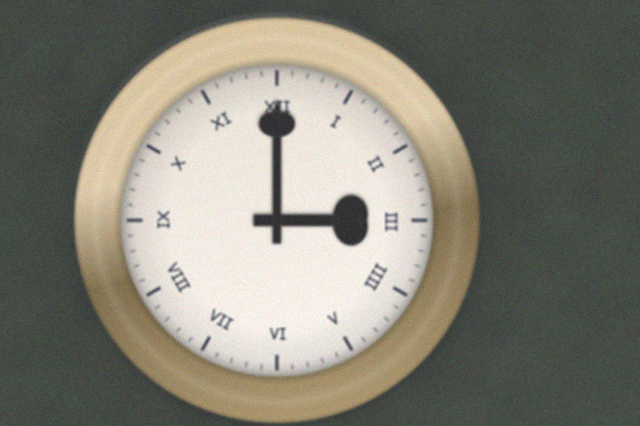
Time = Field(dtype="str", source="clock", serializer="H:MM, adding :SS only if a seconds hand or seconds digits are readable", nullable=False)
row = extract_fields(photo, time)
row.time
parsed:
3:00
